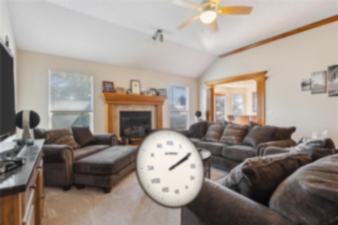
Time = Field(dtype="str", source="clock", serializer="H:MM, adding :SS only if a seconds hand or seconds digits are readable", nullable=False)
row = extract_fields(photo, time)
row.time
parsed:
2:10
